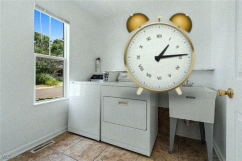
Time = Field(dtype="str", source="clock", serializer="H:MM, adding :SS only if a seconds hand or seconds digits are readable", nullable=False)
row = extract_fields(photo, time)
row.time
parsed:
1:14
